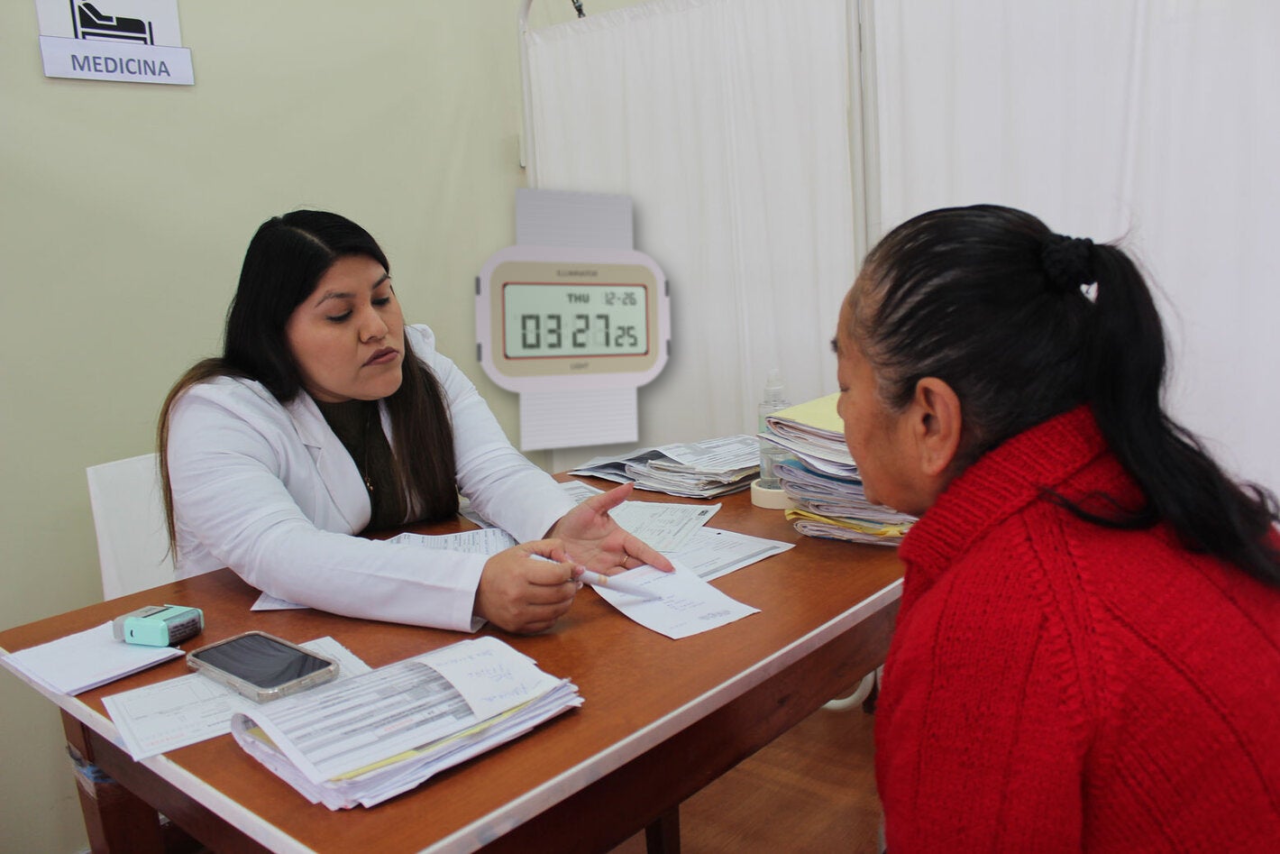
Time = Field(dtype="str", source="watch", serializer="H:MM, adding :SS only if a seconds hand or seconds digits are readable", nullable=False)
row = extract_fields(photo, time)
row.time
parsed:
3:27:25
